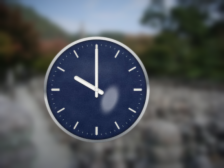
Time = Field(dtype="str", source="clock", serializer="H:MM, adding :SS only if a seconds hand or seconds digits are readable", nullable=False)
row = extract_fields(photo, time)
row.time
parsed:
10:00
